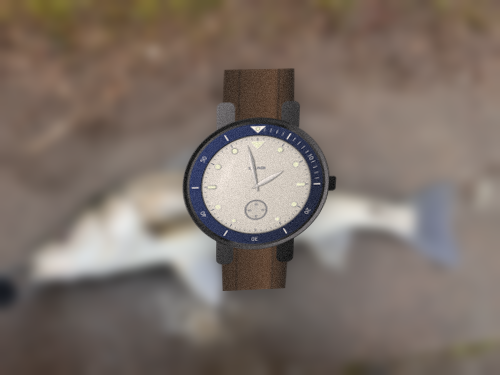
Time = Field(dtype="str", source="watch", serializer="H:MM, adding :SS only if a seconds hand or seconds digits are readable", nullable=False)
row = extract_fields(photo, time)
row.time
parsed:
1:58
